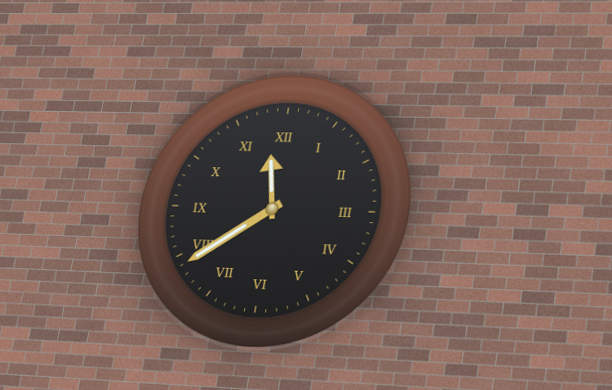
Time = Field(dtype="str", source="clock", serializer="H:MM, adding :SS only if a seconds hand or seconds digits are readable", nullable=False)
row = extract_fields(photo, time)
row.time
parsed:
11:39
